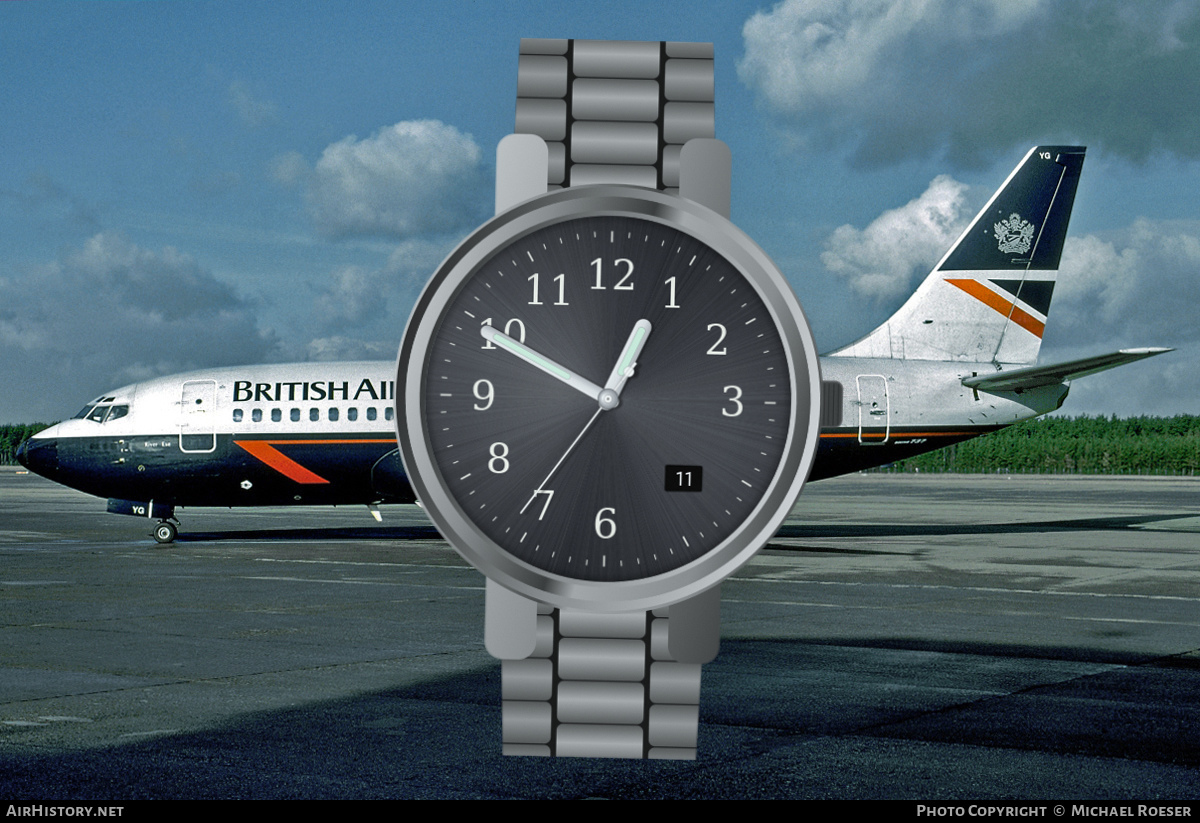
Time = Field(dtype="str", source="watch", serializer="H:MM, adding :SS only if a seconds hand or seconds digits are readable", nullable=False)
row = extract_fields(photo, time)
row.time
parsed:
12:49:36
